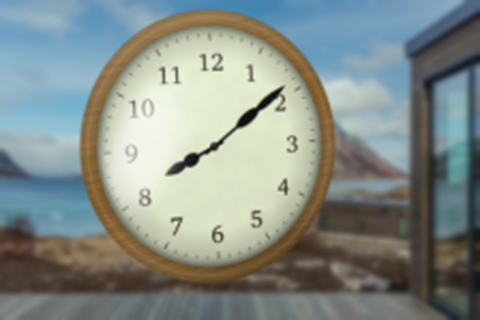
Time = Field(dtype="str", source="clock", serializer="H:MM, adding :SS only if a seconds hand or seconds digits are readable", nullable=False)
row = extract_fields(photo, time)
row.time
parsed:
8:09
